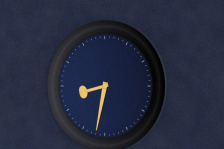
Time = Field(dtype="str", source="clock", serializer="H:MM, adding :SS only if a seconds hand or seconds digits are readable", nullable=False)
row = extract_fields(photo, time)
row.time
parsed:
8:32
